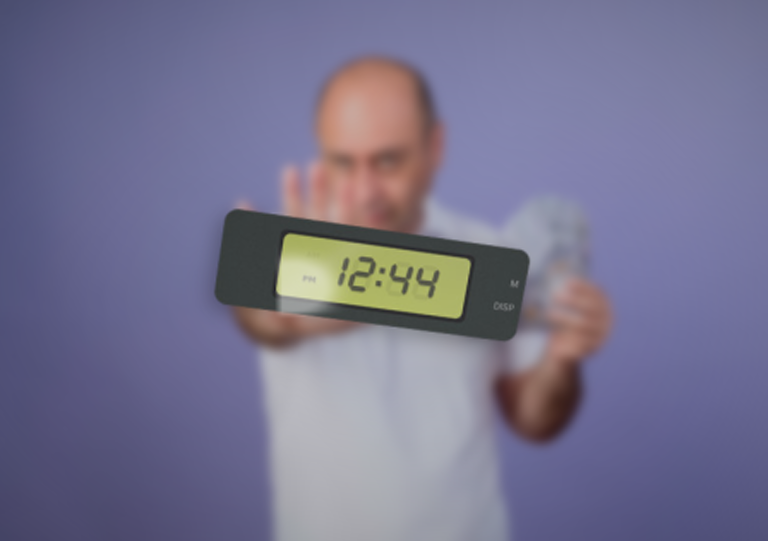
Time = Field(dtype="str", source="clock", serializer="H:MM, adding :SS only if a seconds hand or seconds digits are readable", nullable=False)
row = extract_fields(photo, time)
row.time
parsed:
12:44
